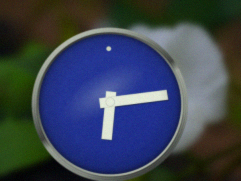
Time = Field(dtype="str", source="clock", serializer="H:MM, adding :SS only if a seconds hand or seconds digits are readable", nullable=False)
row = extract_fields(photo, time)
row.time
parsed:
6:14
